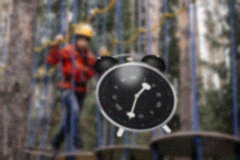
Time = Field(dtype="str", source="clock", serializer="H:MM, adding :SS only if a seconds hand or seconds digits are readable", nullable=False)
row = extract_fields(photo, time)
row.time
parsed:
1:34
